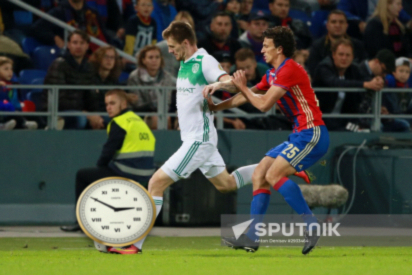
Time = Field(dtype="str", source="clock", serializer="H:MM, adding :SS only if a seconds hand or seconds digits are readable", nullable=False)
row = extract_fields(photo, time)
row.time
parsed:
2:50
